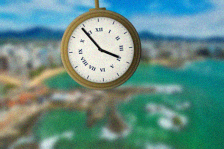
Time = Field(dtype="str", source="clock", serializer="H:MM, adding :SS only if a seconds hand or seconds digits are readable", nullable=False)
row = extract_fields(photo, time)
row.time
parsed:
3:54
